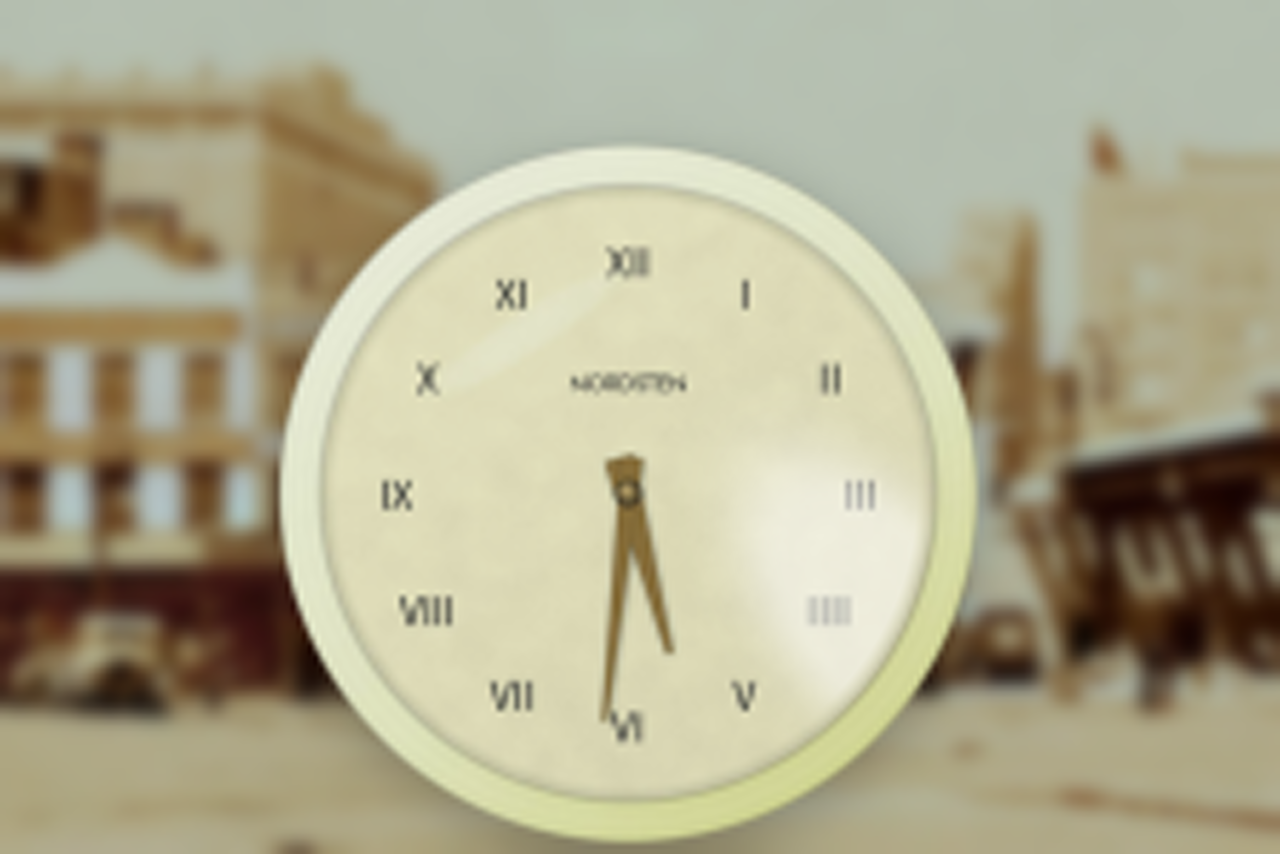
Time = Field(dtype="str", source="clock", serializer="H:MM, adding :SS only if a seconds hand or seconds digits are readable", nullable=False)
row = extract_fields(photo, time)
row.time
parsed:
5:31
